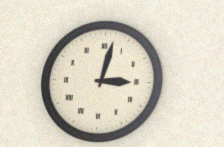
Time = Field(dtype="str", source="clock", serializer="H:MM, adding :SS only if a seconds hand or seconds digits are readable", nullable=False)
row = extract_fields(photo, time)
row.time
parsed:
3:02
